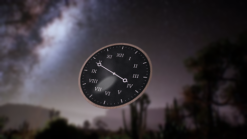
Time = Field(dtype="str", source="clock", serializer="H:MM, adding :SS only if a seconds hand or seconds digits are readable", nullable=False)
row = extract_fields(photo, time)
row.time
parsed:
3:49
